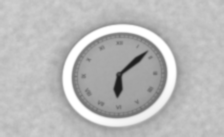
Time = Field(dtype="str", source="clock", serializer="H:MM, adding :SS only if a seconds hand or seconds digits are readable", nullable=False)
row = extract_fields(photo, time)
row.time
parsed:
6:08
